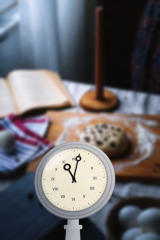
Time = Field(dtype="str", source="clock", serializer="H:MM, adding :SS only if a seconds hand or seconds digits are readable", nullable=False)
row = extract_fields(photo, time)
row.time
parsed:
11:02
